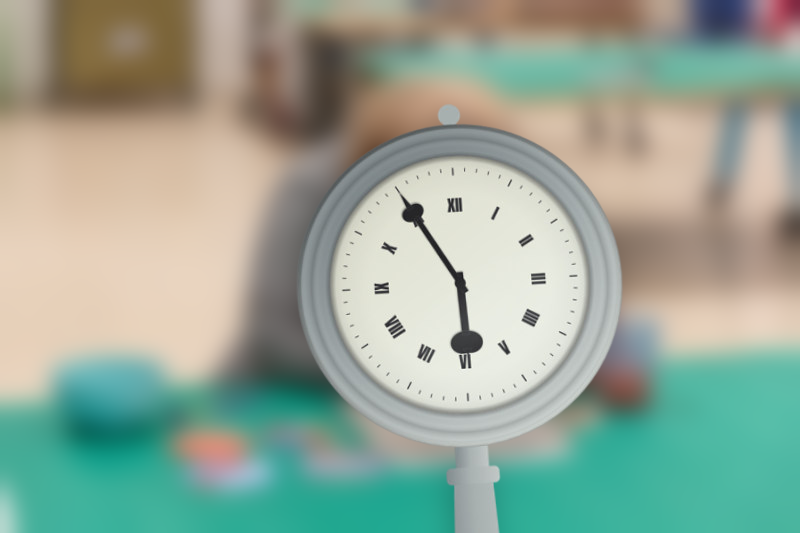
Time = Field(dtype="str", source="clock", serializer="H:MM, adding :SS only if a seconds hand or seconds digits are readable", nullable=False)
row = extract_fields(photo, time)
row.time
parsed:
5:55
